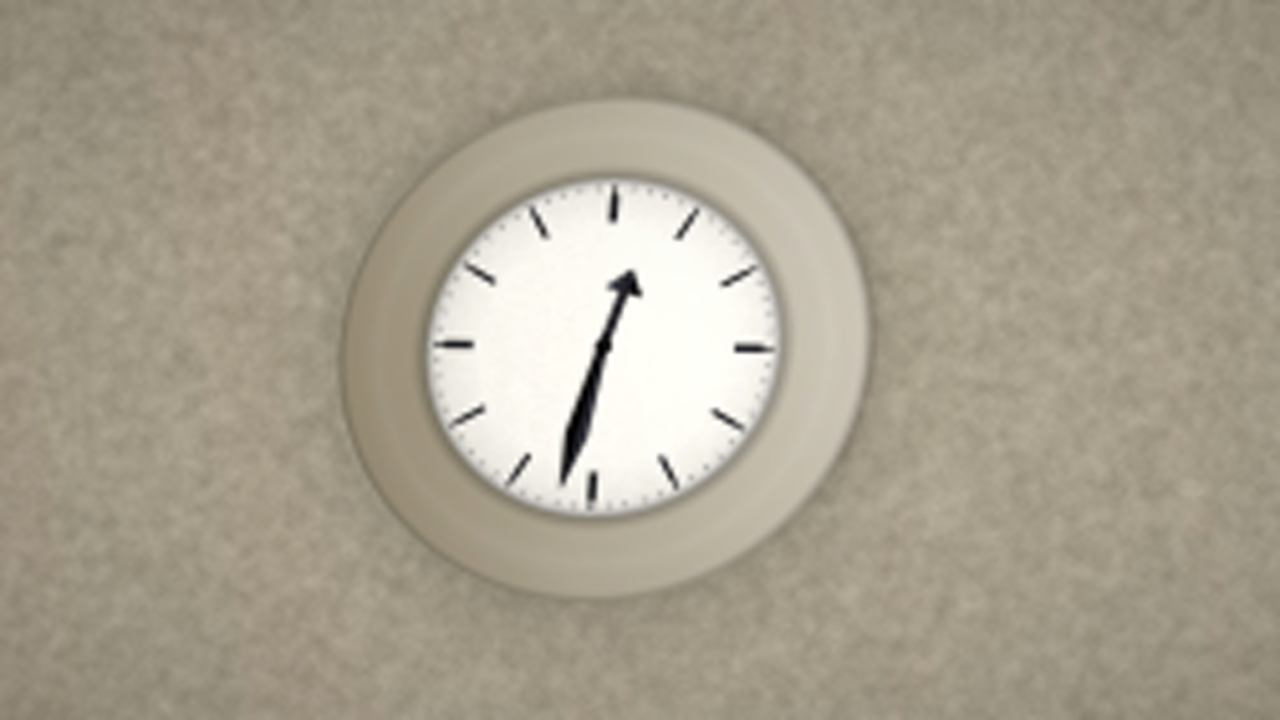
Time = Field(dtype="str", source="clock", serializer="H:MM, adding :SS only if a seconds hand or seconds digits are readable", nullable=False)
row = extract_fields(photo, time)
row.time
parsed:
12:32
